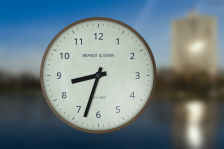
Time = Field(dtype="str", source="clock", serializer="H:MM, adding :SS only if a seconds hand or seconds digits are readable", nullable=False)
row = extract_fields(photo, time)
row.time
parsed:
8:33
